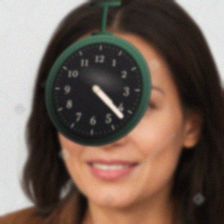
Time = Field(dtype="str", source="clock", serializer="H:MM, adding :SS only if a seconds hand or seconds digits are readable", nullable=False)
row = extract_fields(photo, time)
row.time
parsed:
4:22
